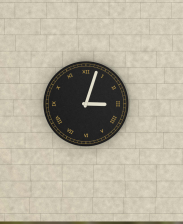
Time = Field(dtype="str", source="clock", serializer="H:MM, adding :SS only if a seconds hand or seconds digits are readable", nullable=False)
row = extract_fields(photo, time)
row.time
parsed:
3:03
